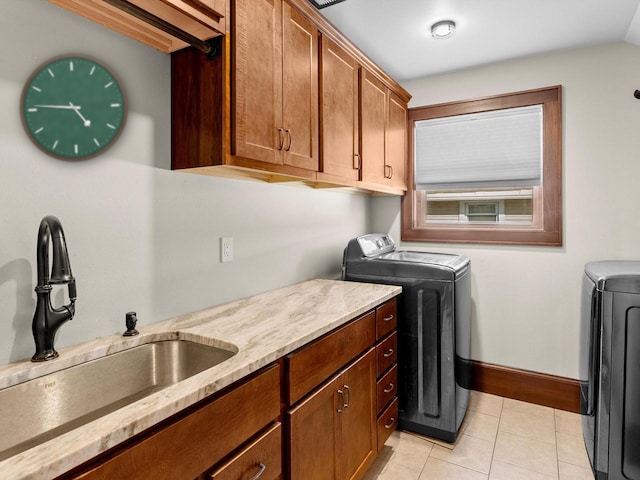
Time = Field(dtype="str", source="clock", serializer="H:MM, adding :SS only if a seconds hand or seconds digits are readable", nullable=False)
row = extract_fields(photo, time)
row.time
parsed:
4:46
